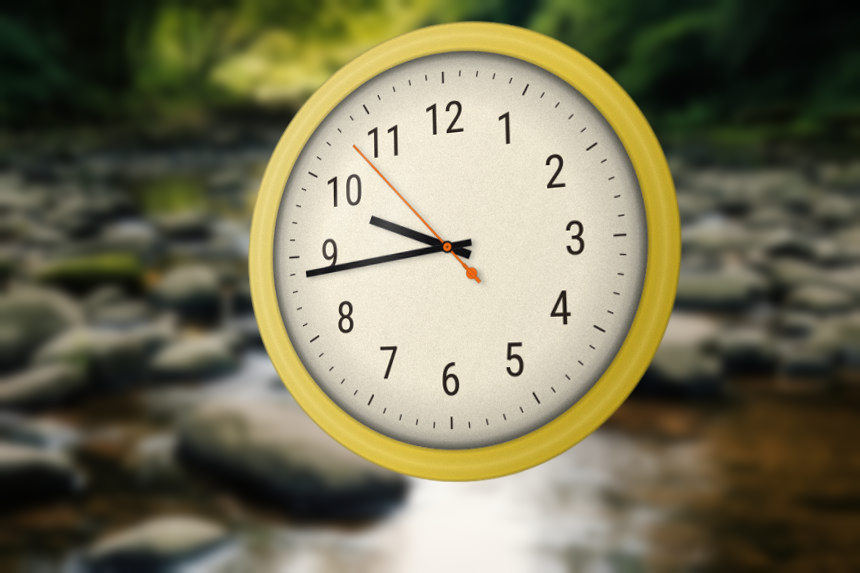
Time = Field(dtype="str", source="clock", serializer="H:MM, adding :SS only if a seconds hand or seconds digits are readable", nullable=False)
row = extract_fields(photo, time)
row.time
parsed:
9:43:53
